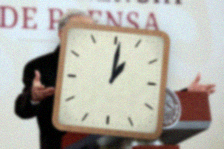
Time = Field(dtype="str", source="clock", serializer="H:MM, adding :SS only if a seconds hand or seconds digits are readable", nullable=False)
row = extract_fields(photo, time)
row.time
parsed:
1:01
